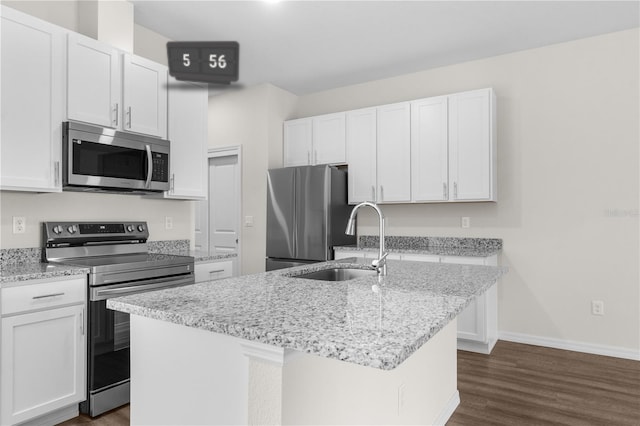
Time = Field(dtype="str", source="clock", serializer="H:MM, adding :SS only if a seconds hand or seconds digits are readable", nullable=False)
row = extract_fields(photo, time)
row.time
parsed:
5:56
